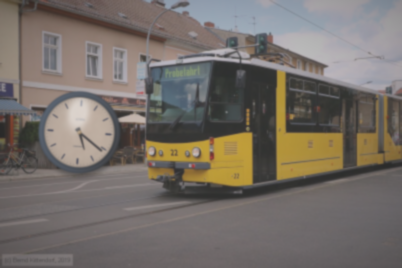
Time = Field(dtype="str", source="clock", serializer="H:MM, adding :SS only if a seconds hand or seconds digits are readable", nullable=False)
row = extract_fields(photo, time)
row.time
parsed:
5:21
